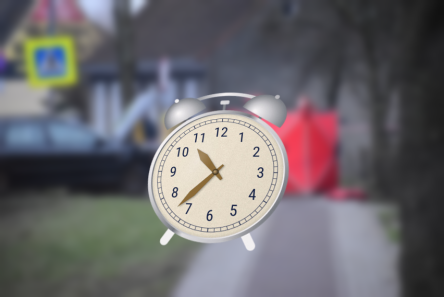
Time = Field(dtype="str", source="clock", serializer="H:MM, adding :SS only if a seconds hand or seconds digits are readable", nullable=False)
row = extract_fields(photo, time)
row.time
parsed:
10:37
